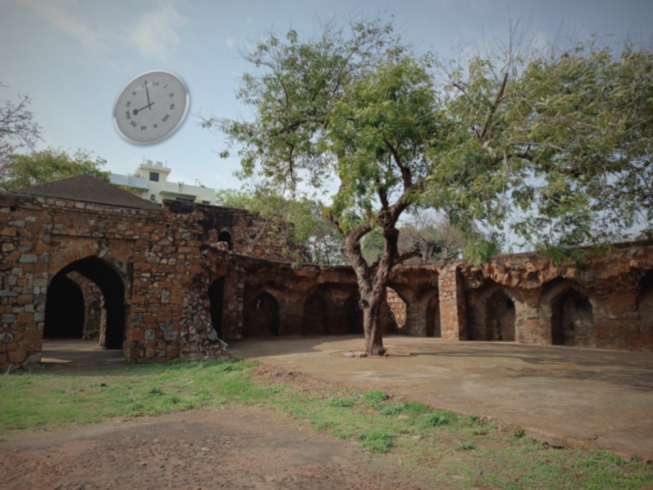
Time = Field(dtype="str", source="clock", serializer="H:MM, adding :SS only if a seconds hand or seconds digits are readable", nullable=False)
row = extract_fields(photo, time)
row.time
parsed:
7:56
